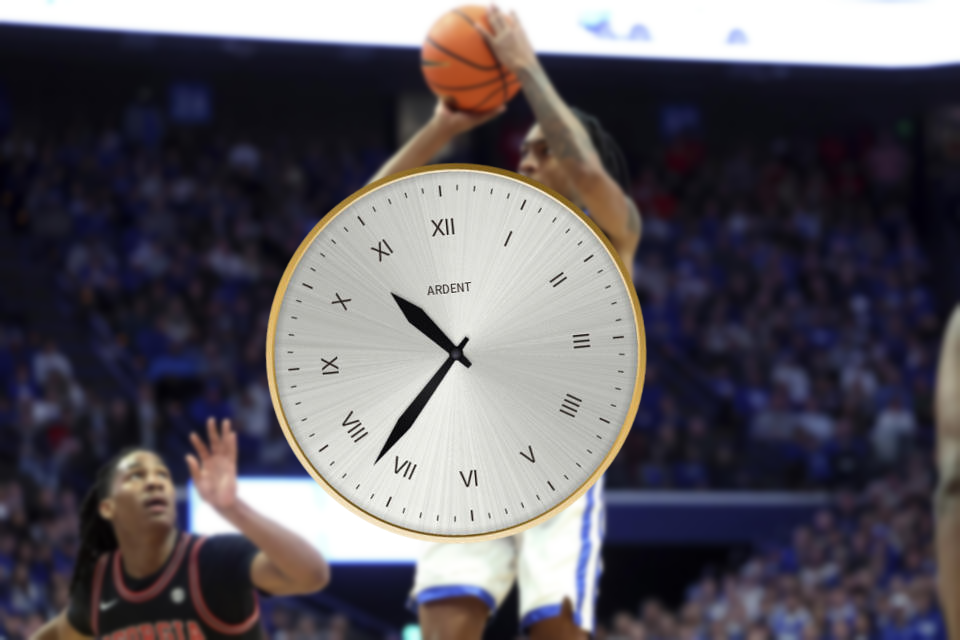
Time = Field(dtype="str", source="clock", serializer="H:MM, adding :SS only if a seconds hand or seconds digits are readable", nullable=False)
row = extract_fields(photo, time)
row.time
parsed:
10:37
